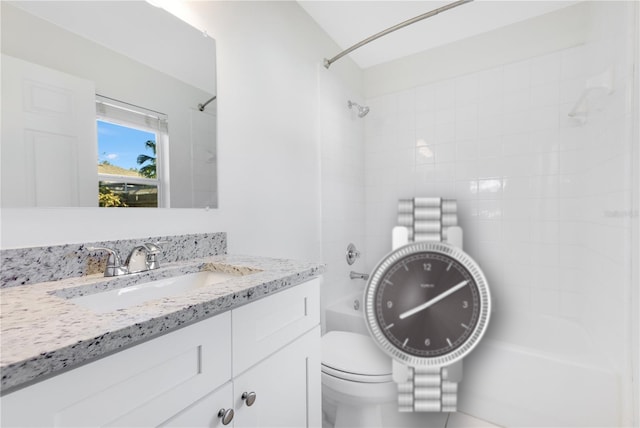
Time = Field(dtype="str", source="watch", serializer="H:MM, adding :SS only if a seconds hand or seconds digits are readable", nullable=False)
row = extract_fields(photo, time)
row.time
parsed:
8:10
